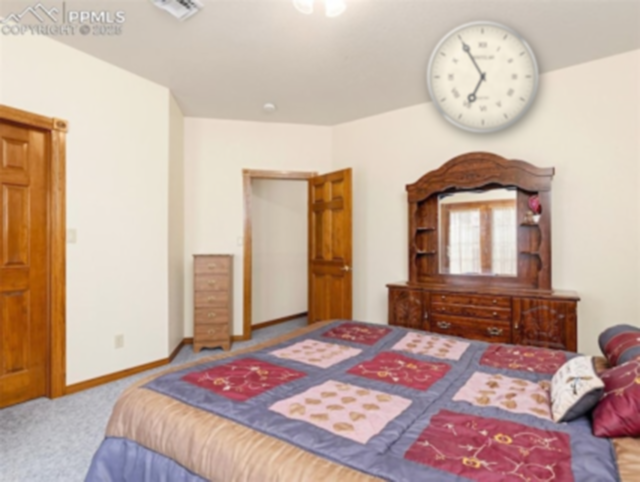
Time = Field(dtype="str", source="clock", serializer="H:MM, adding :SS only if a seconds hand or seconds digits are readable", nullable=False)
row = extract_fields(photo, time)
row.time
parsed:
6:55
